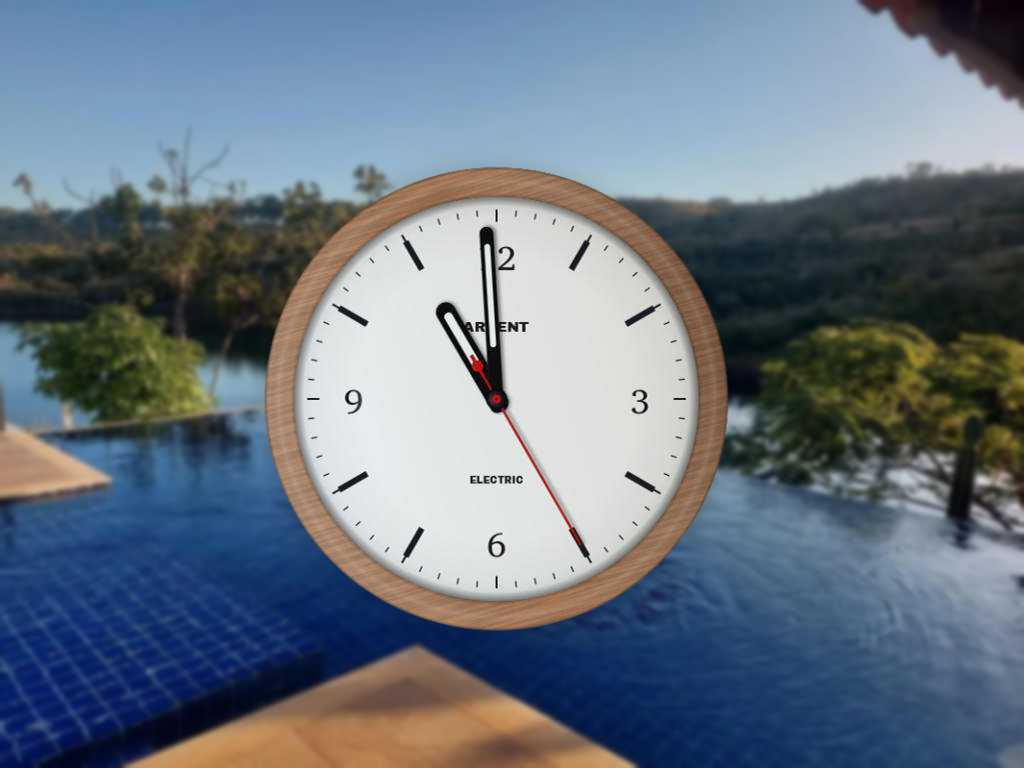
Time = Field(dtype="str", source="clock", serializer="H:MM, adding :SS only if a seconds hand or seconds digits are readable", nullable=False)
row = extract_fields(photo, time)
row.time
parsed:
10:59:25
